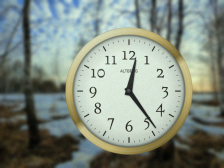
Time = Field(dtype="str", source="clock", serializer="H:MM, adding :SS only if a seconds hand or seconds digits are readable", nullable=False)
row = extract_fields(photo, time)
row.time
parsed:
12:24
